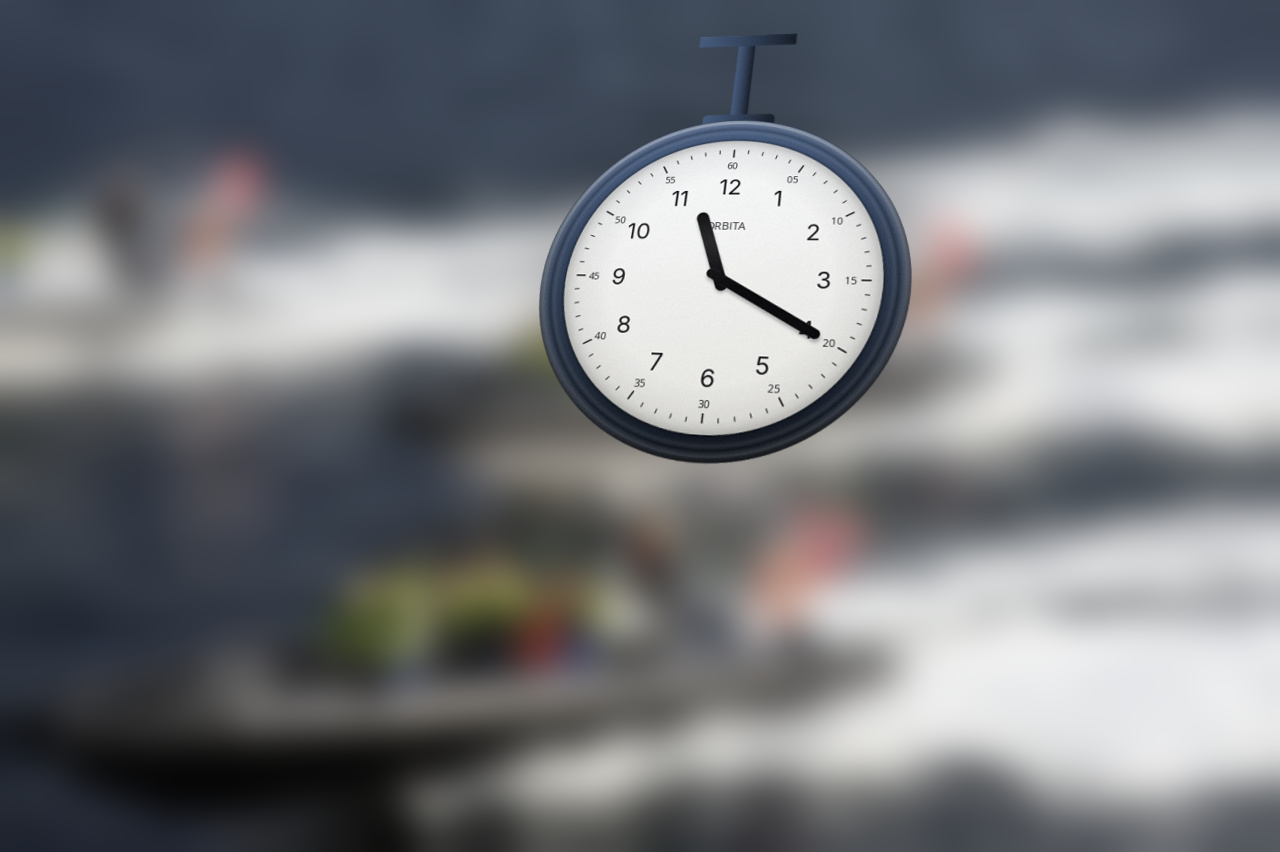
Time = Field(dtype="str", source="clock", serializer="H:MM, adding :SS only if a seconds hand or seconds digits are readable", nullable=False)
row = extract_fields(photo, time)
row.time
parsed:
11:20
